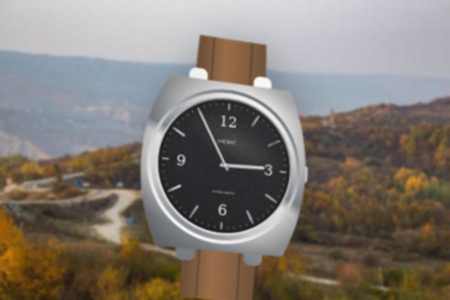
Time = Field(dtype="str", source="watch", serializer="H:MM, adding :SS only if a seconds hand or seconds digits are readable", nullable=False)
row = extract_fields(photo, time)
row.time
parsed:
2:55
